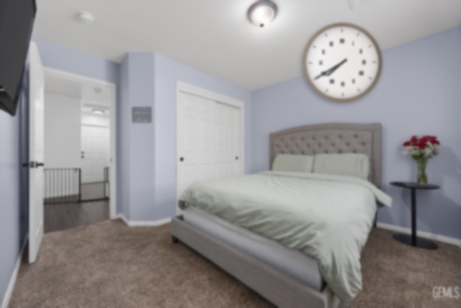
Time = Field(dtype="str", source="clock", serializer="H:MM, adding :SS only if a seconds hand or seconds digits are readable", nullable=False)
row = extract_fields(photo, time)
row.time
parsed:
7:40
